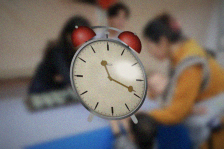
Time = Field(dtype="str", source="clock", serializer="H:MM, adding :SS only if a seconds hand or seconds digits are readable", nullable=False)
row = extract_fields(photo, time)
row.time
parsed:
11:19
